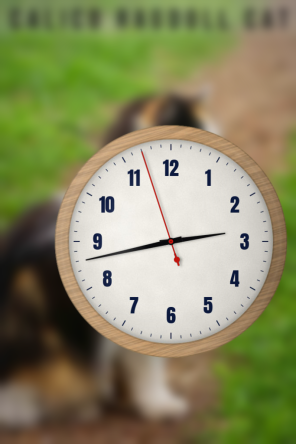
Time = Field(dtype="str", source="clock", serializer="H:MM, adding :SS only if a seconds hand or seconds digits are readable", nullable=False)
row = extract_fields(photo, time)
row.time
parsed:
2:42:57
